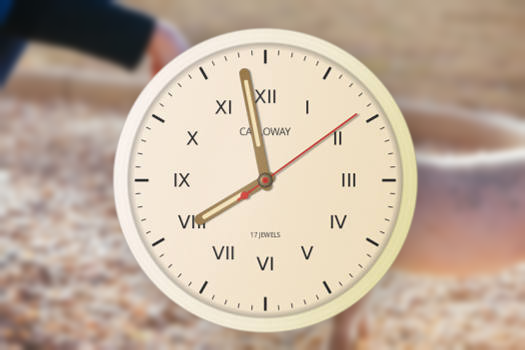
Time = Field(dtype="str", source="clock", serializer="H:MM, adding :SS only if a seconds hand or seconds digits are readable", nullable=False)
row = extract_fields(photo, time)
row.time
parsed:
7:58:09
